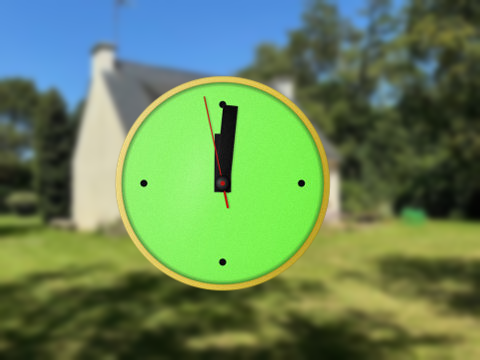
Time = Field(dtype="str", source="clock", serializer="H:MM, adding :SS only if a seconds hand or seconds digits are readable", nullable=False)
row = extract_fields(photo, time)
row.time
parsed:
12:00:58
